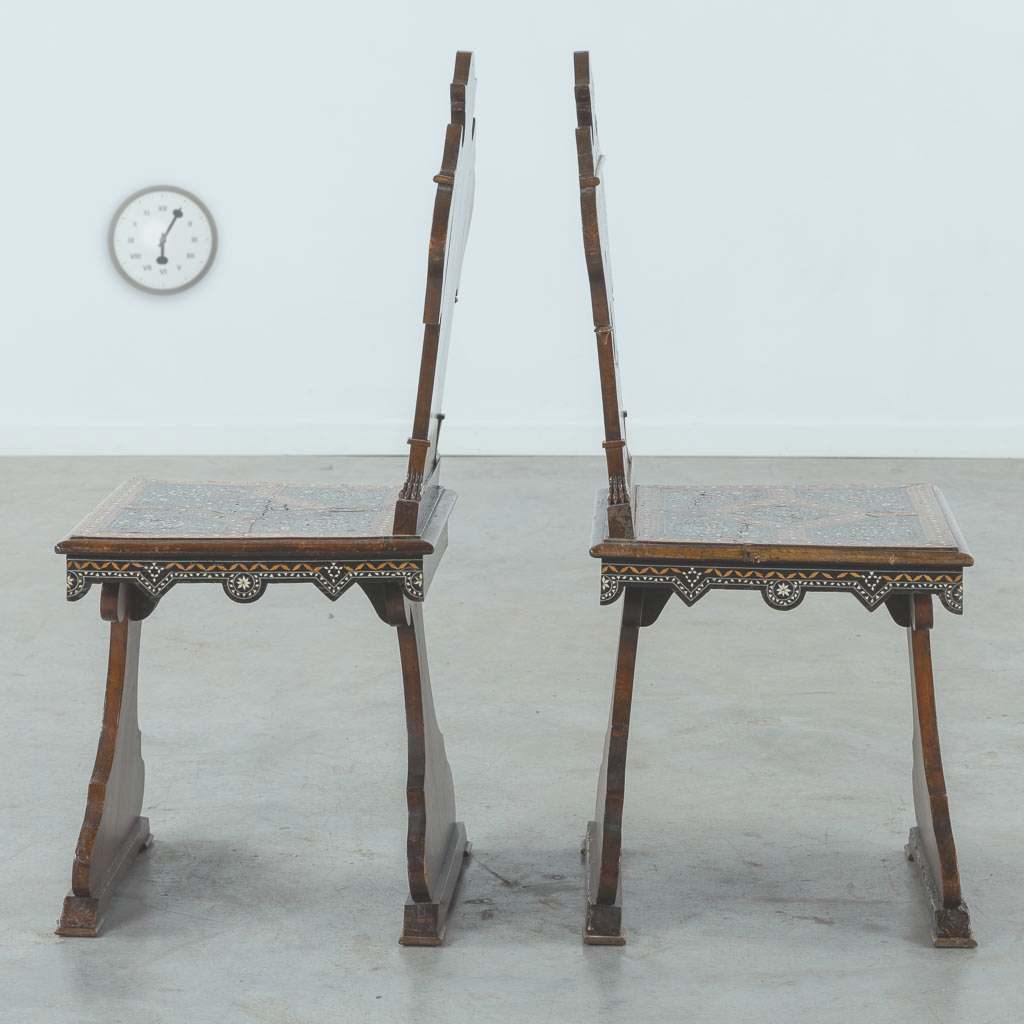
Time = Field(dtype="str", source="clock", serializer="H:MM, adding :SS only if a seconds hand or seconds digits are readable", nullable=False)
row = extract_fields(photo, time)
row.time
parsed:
6:05
